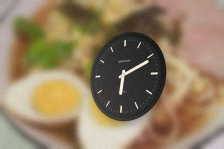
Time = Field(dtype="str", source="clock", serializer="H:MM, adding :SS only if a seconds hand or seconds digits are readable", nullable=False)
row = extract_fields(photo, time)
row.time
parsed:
6:11
